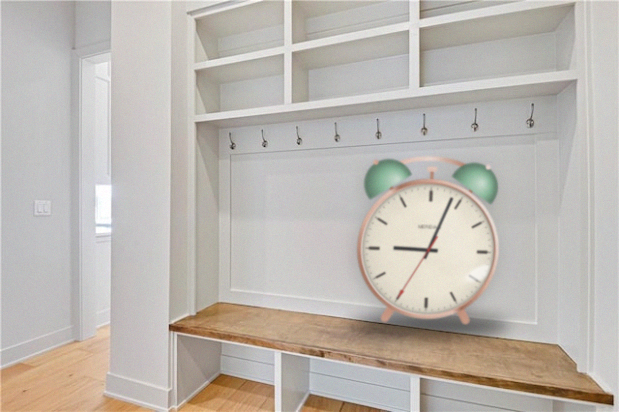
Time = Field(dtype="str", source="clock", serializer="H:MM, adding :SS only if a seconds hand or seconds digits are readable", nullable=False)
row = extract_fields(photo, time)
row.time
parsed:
9:03:35
